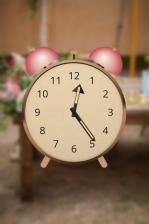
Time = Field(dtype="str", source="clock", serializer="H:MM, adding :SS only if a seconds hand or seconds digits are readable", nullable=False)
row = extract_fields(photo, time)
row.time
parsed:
12:24
